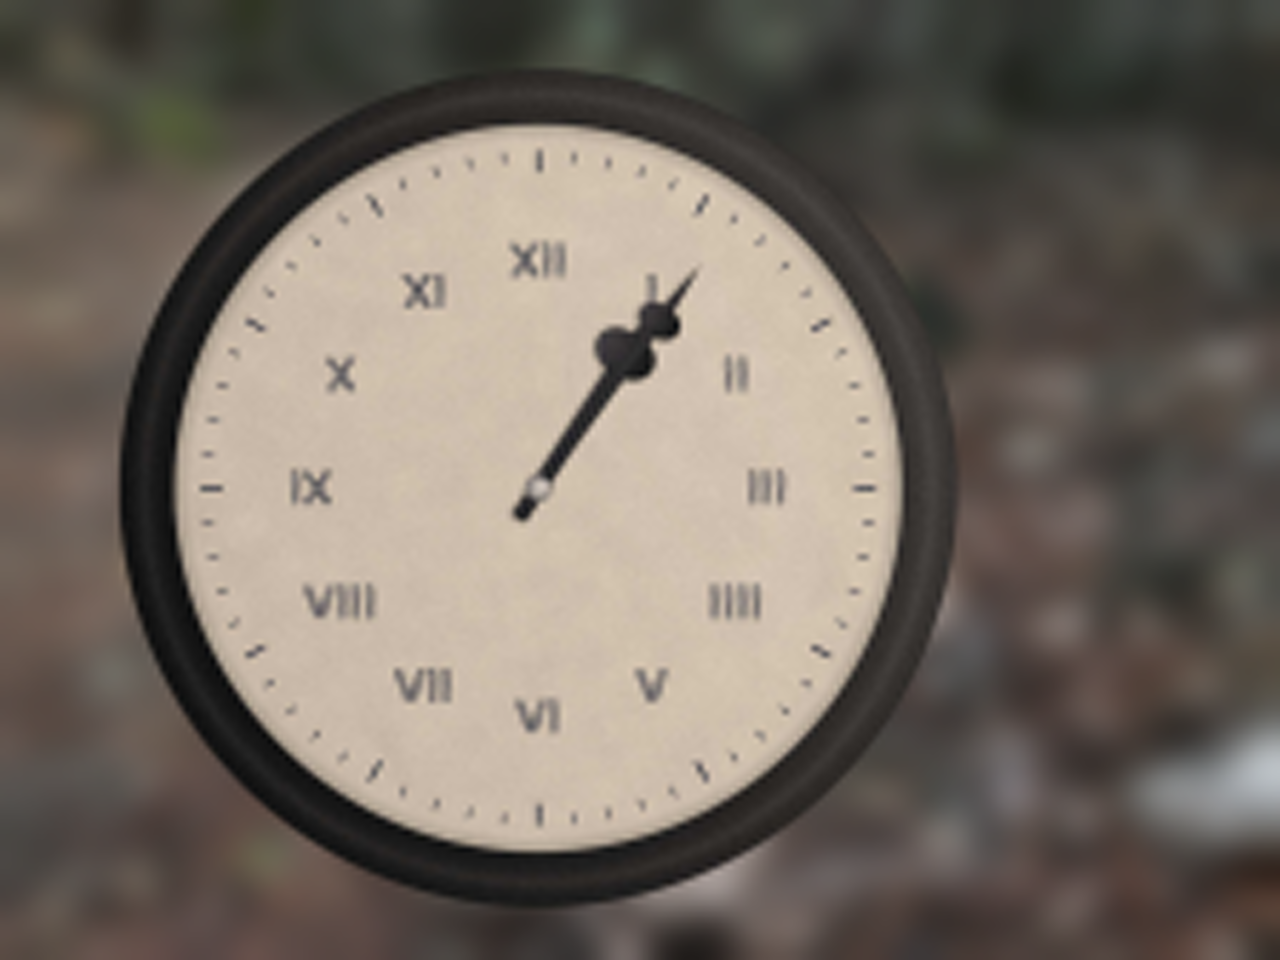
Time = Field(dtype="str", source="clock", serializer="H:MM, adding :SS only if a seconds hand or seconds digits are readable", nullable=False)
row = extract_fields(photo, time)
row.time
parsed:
1:06
